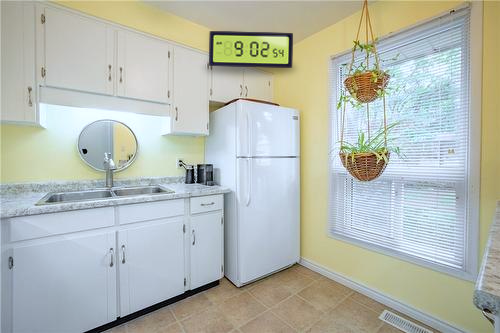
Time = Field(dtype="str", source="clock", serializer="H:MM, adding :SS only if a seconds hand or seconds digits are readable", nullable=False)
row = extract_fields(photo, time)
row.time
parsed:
9:02:54
